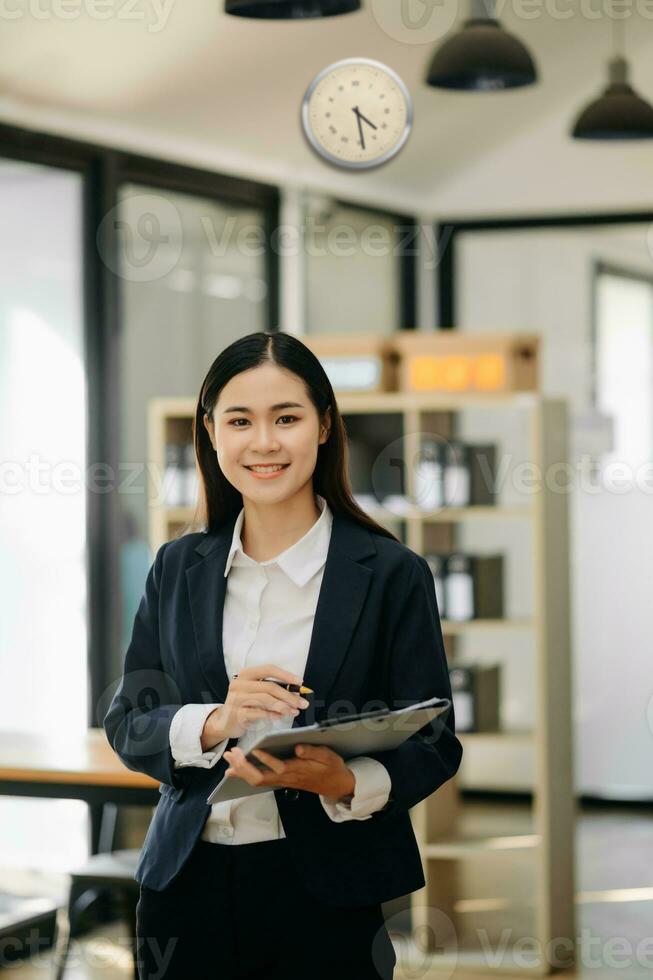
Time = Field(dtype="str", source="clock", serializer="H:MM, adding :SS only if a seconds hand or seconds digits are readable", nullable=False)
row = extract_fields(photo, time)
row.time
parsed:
4:29
